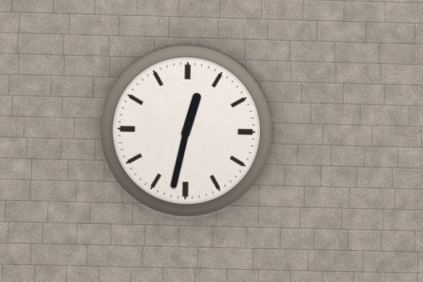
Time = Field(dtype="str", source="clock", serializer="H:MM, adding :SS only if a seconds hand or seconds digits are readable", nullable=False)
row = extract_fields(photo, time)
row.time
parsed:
12:32
